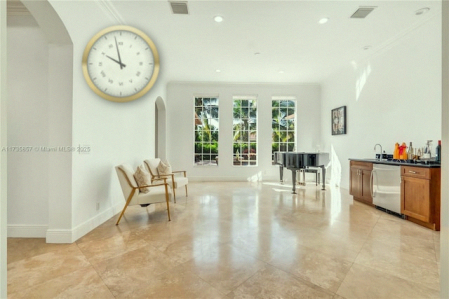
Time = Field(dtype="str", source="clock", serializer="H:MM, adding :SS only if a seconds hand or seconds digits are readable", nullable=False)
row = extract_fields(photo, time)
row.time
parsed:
9:58
